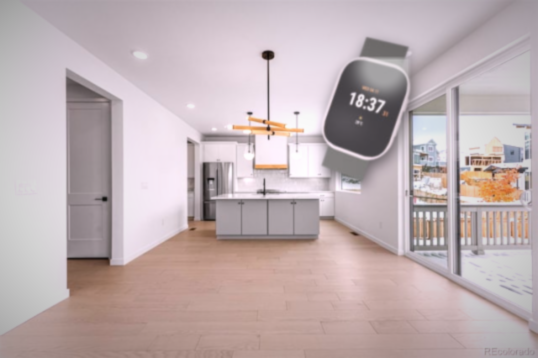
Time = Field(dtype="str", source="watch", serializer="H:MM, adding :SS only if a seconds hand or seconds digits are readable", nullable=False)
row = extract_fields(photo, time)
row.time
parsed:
18:37
